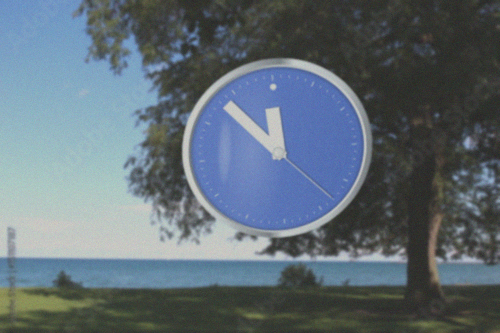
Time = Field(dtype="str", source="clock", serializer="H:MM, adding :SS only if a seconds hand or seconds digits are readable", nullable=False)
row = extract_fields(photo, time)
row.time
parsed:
11:53:23
